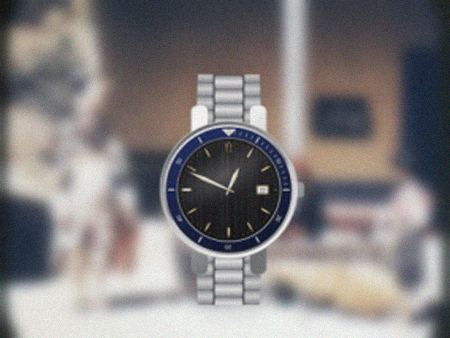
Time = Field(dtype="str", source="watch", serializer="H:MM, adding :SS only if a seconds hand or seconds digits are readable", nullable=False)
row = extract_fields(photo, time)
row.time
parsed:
12:49
